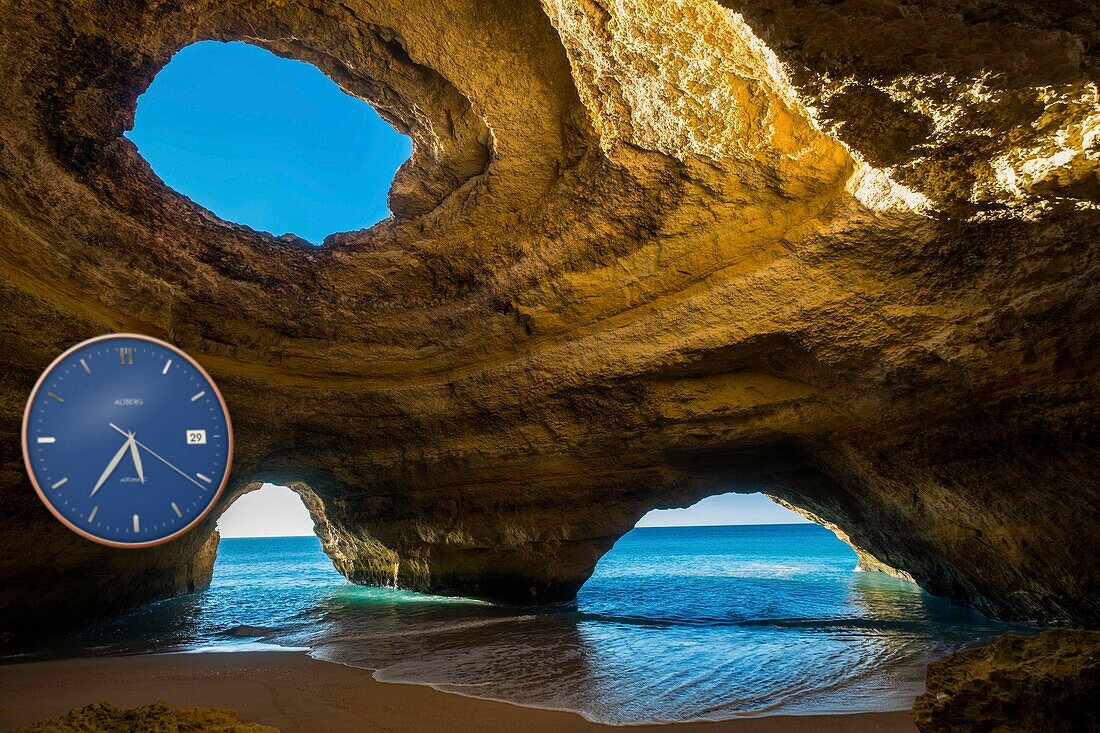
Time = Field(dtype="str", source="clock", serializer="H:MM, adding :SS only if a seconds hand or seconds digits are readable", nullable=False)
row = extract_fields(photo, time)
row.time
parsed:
5:36:21
